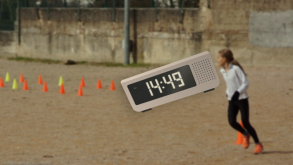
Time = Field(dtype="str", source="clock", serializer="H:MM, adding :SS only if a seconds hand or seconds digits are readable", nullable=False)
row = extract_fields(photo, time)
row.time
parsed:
14:49
